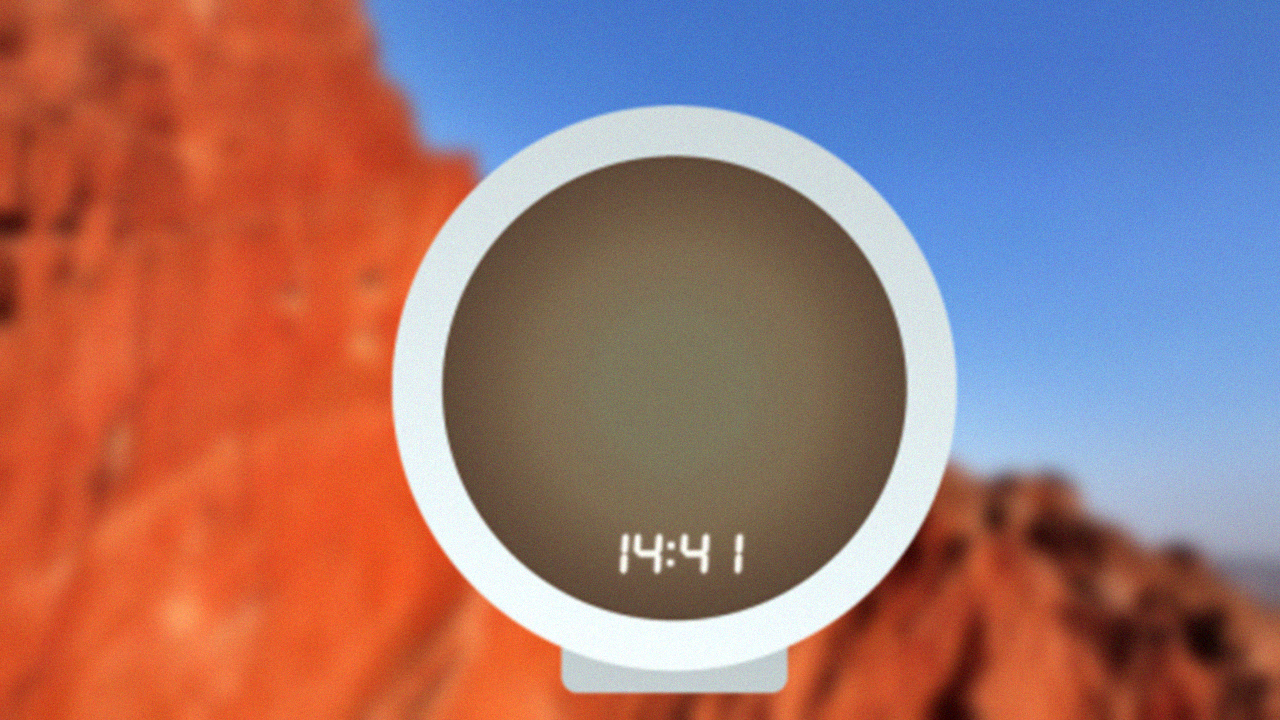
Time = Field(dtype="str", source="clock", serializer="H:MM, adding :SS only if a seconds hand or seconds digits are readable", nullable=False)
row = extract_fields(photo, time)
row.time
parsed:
14:41
